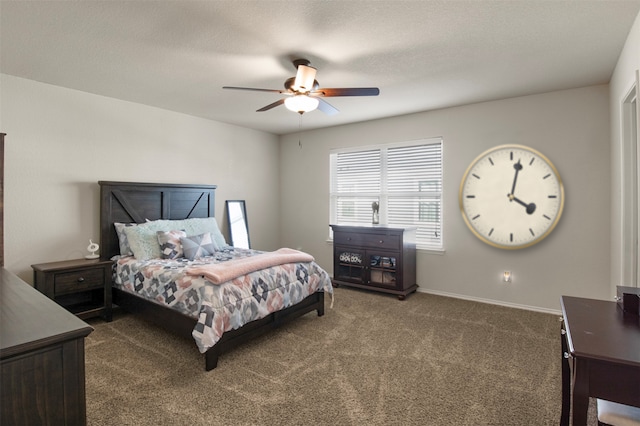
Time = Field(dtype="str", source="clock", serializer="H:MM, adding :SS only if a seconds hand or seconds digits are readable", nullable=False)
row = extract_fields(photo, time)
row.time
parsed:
4:02
